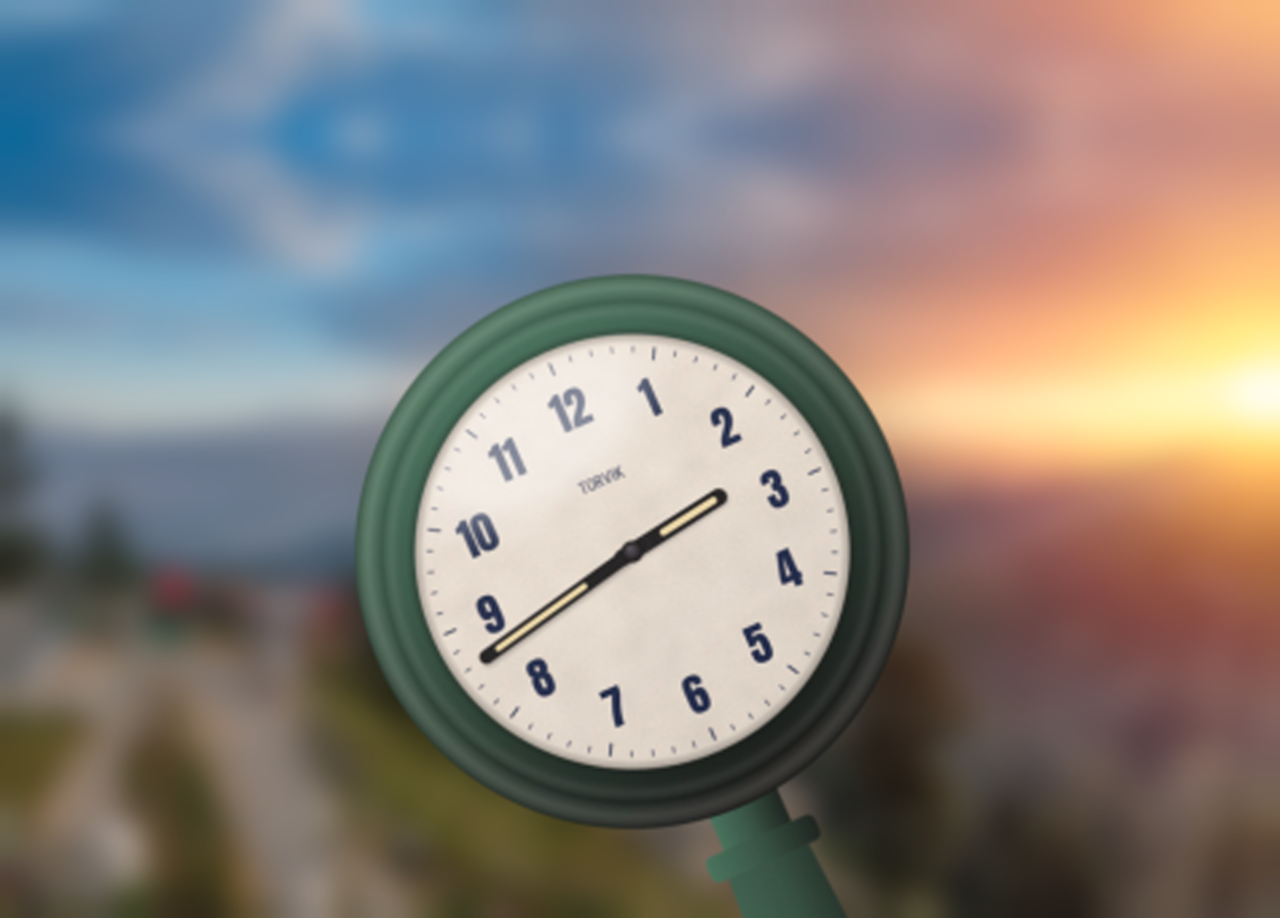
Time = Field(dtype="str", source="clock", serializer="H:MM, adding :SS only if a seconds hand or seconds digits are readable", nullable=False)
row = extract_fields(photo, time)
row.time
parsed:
2:43
